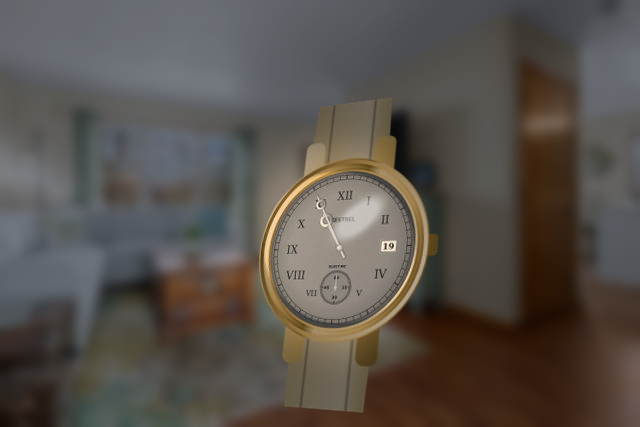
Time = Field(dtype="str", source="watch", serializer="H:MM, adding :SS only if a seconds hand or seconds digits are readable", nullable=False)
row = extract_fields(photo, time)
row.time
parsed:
10:55
